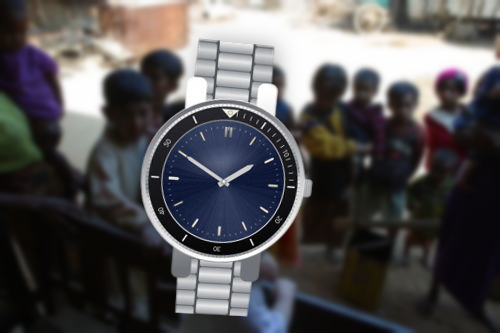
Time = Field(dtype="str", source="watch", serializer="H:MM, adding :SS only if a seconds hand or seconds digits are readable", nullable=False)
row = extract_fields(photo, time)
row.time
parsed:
1:50
